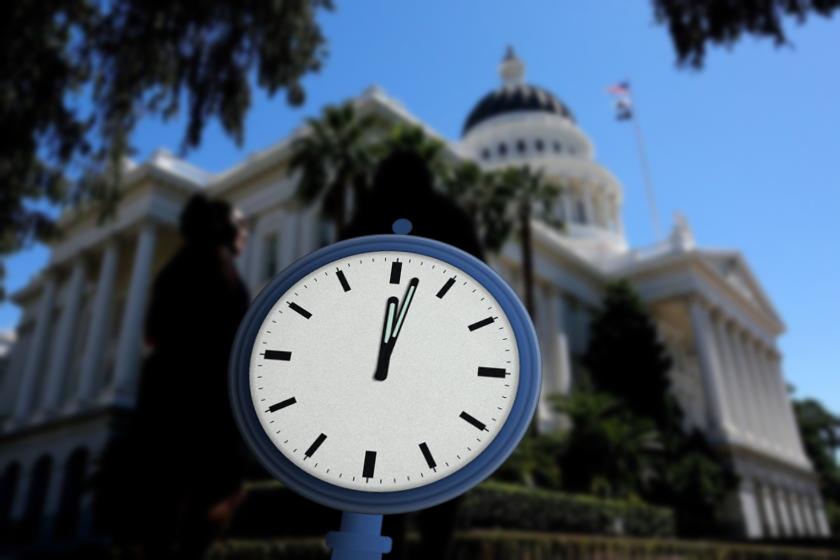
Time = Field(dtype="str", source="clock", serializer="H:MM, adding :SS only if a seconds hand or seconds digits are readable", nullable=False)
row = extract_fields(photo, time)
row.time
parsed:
12:02
